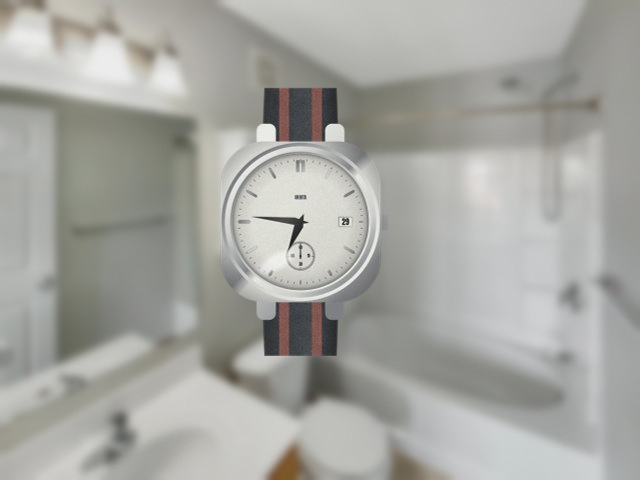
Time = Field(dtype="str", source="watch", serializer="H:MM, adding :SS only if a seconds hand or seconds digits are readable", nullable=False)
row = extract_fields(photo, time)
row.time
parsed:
6:46
